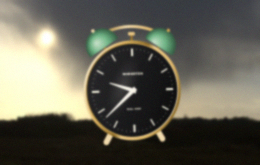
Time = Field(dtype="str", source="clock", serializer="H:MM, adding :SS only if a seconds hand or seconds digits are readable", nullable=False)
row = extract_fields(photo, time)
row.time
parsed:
9:38
